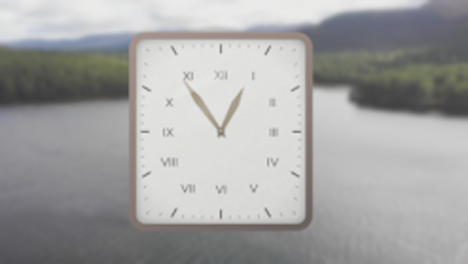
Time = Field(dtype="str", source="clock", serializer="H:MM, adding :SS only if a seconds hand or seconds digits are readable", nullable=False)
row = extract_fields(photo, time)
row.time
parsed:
12:54
